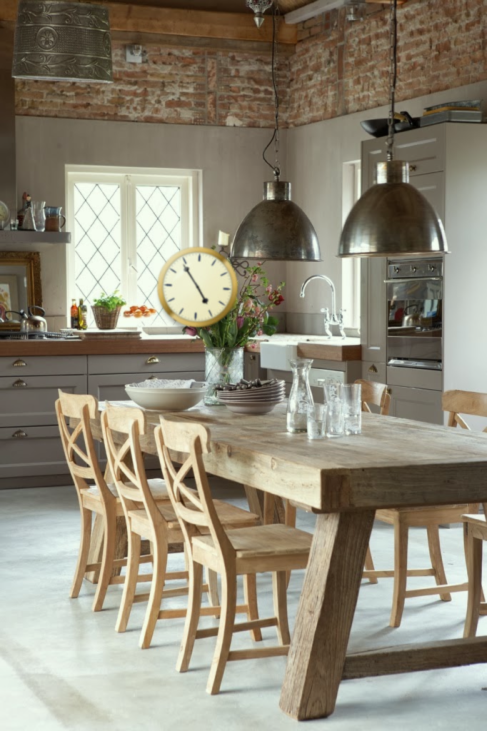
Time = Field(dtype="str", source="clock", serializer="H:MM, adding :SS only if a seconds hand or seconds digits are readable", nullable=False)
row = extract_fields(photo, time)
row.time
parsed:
4:54
